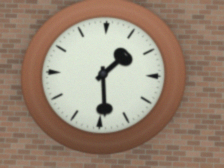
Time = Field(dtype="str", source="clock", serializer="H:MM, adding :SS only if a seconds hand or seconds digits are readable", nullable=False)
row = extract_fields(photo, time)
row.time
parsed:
1:29
